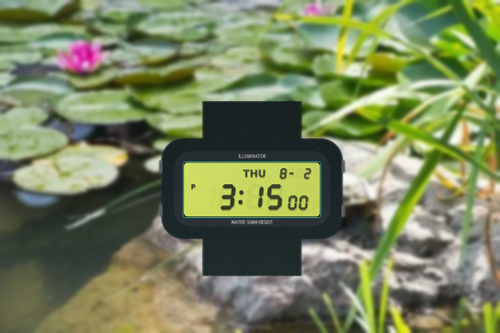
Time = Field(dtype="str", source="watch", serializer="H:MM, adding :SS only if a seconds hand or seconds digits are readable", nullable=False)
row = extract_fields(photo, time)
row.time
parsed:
3:15:00
